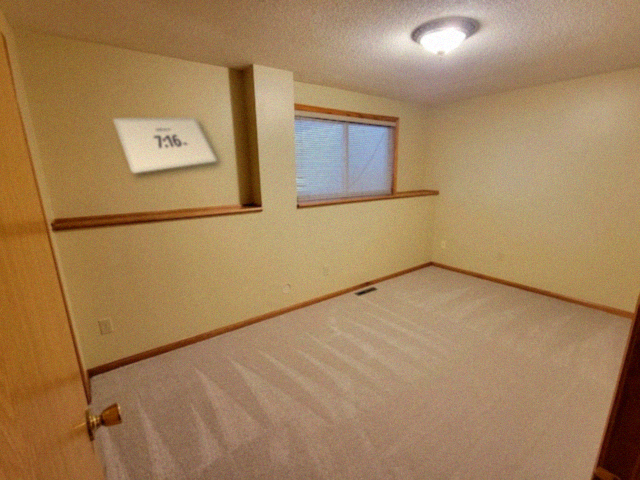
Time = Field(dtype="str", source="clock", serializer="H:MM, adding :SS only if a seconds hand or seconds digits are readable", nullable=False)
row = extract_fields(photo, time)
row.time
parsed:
7:16
